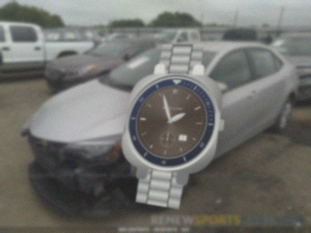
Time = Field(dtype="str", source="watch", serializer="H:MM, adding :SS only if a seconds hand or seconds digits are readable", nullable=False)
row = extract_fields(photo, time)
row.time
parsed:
1:56
